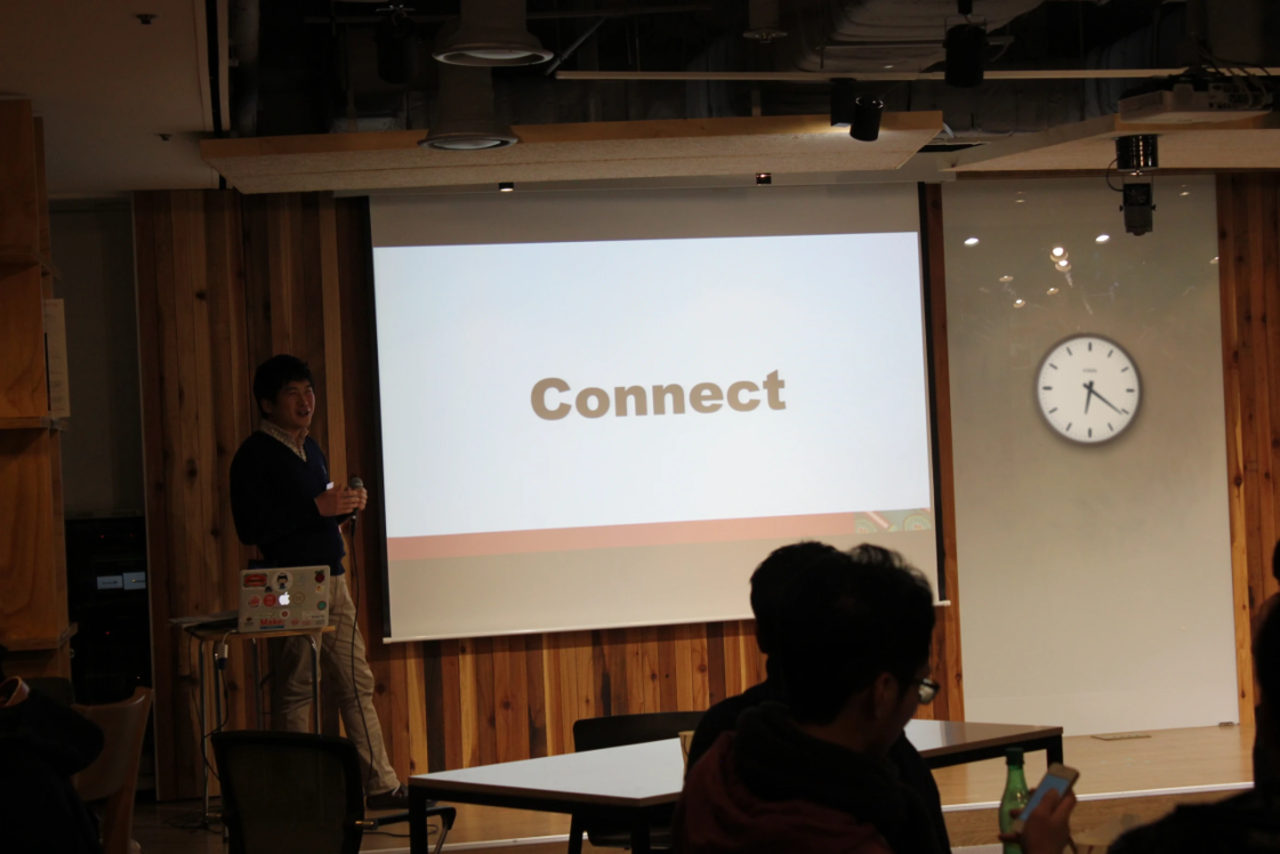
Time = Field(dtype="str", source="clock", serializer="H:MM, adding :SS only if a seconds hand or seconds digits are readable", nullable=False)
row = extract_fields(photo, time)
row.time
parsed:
6:21
